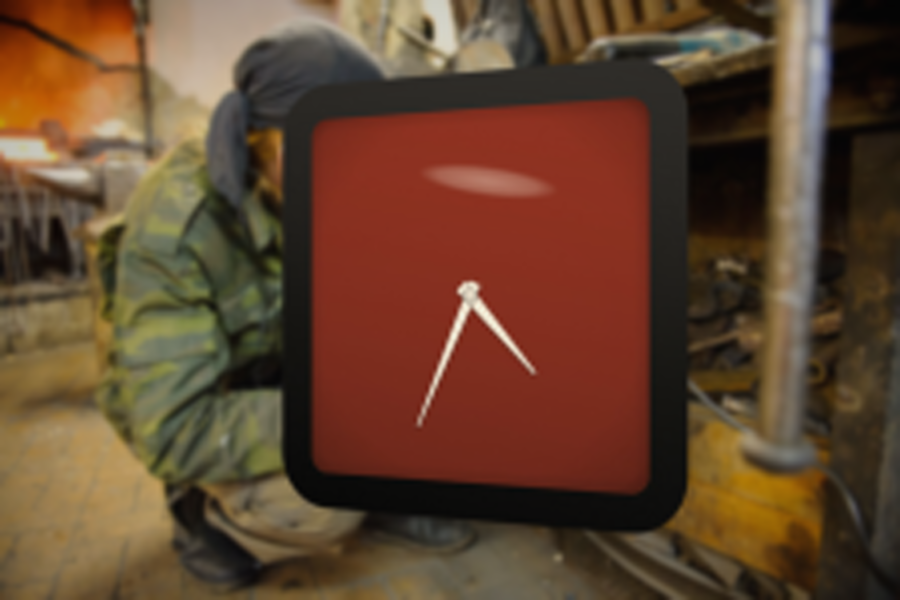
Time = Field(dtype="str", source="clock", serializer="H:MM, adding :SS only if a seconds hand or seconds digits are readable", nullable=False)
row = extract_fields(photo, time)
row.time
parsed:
4:34
